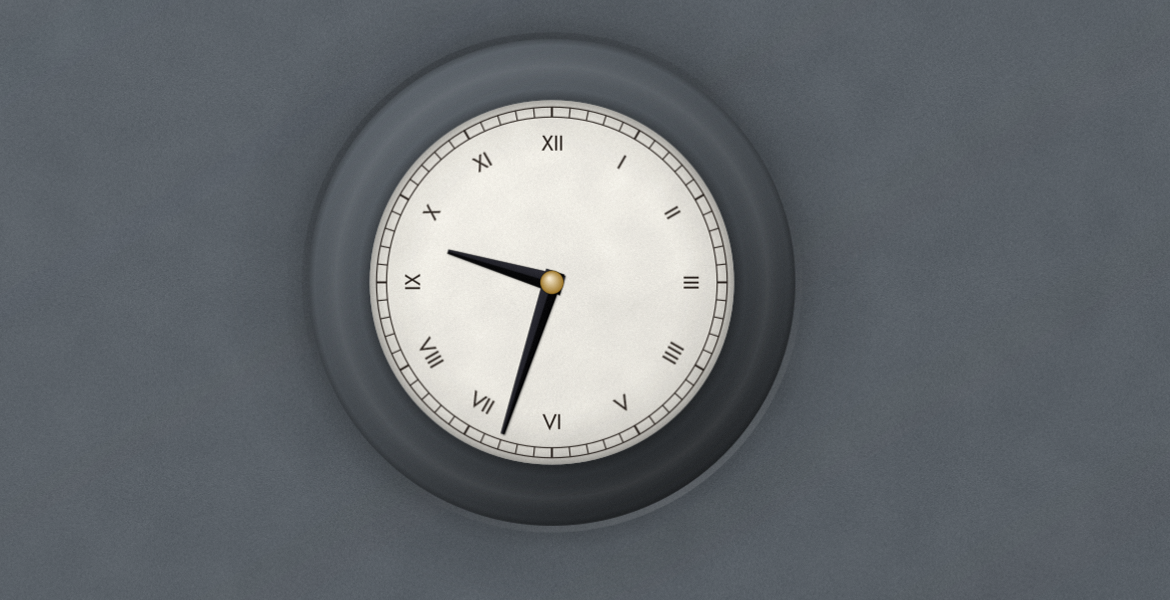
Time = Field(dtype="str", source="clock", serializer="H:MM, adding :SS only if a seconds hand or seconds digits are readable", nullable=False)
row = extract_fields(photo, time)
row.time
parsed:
9:33
